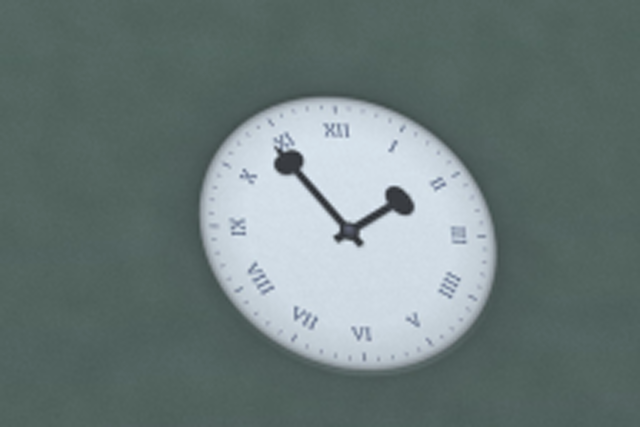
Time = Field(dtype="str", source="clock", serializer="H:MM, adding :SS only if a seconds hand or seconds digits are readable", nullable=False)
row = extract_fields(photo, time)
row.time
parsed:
1:54
